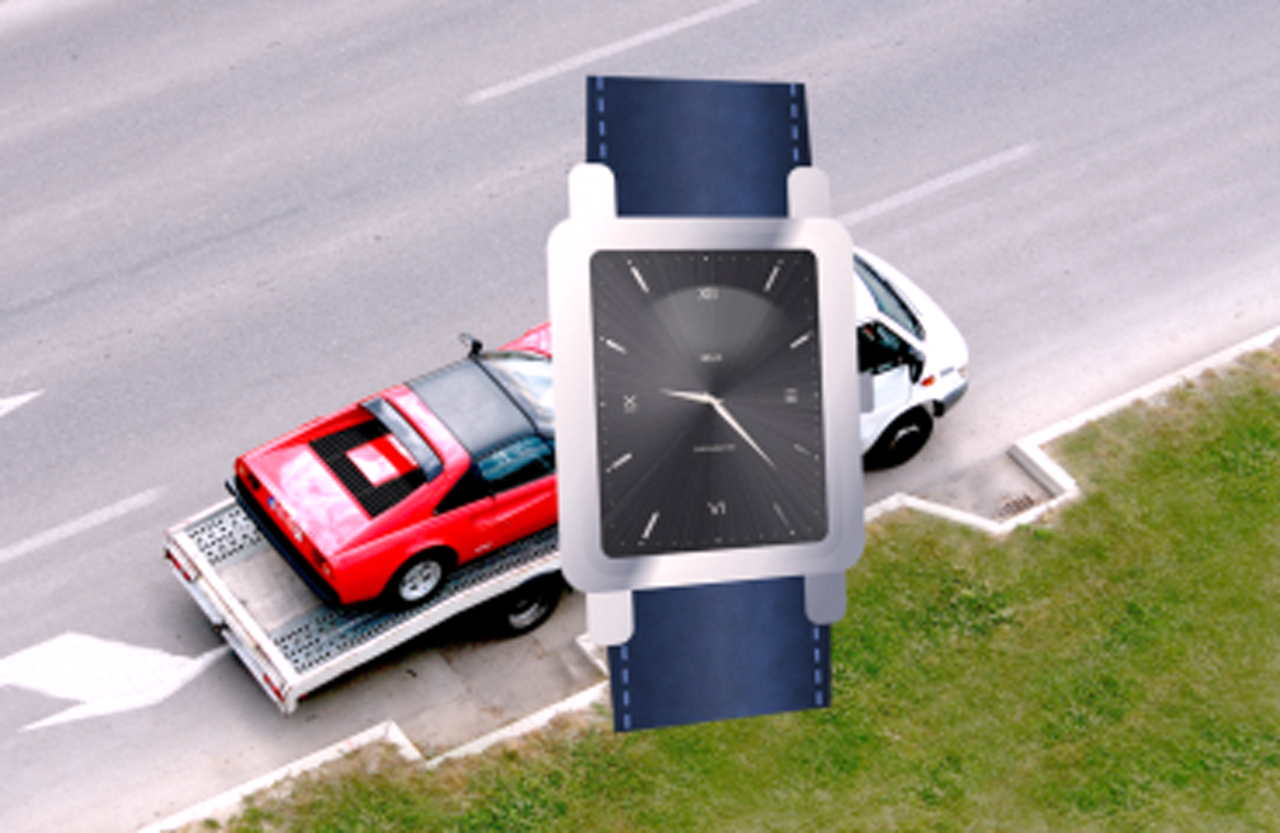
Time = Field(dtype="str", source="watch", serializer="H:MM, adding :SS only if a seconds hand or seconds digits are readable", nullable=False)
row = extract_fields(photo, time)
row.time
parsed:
9:23
